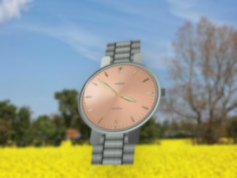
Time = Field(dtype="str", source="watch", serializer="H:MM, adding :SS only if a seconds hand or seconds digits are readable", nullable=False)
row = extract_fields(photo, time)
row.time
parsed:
3:52
